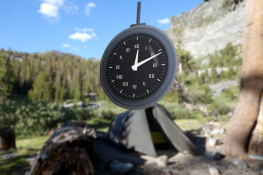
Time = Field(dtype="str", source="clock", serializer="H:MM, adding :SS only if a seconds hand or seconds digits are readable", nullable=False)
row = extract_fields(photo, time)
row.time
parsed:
12:11
